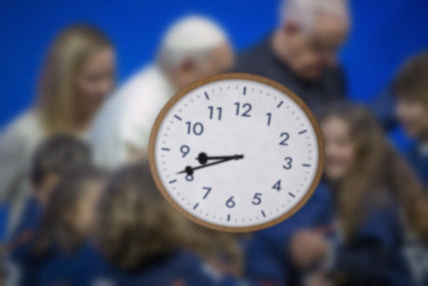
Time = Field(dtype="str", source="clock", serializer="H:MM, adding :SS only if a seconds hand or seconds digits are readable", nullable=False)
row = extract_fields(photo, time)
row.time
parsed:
8:41
